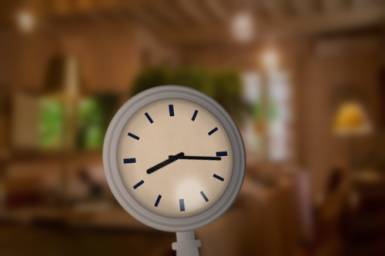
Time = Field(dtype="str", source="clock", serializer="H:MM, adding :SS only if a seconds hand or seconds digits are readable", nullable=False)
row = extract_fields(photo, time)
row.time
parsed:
8:16
